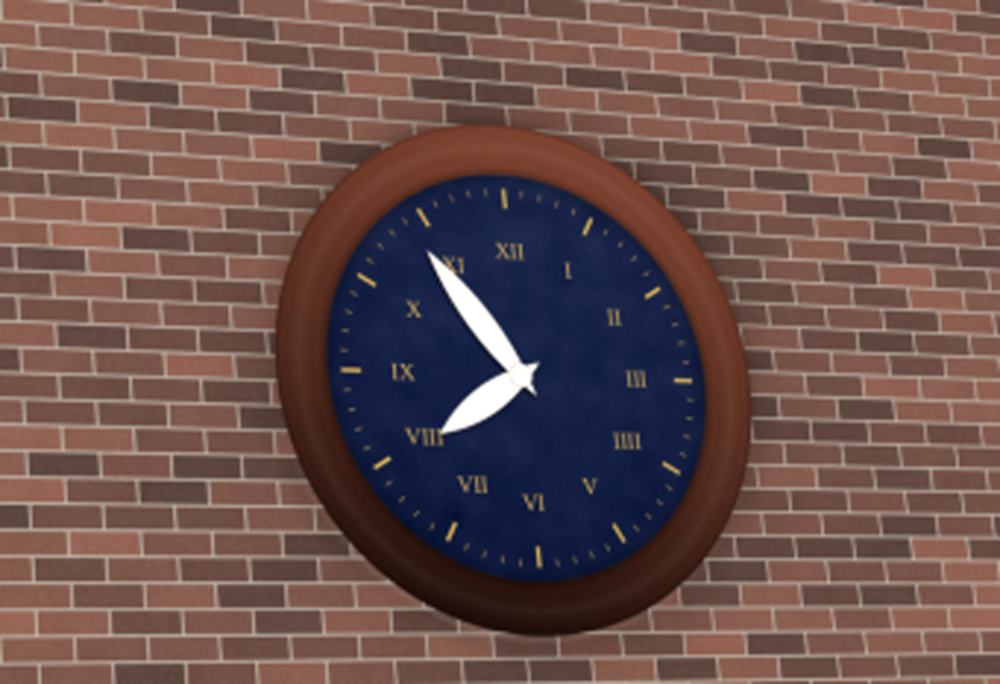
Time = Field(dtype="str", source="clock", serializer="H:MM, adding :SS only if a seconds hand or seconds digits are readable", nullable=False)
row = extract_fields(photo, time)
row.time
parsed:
7:54
